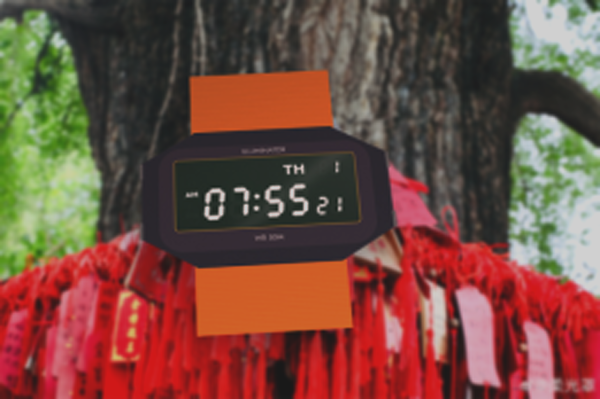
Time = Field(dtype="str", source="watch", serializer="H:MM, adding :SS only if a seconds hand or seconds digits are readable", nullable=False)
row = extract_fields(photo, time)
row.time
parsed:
7:55:21
